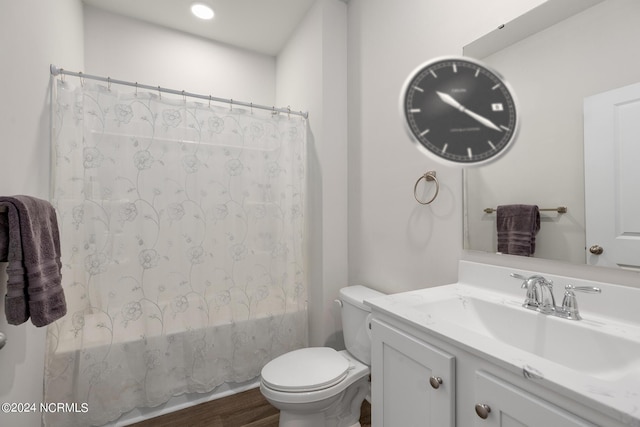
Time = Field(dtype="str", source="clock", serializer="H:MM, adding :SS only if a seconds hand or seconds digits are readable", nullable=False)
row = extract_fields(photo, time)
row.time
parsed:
10:21
